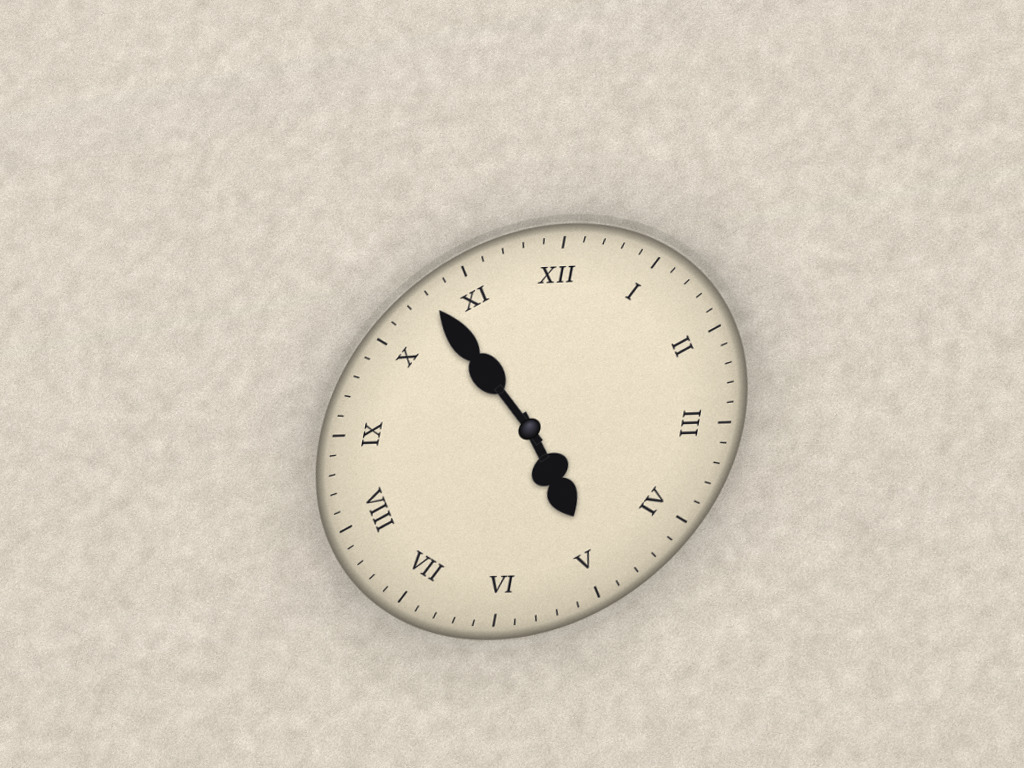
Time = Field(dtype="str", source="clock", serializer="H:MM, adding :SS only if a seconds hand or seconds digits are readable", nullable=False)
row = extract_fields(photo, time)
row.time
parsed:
4:53
